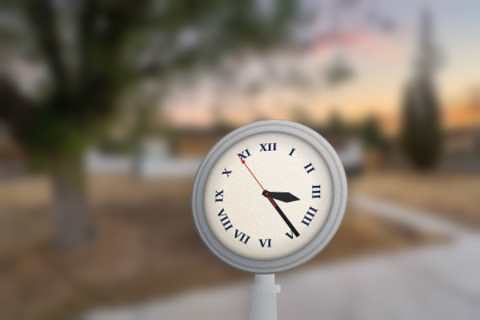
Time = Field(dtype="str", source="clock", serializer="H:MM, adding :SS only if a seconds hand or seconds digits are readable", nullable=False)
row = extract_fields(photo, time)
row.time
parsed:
3:23:54
